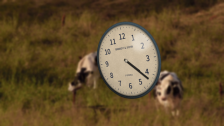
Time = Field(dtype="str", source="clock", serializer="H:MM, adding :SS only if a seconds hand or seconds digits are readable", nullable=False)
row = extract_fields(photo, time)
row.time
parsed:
4:22
